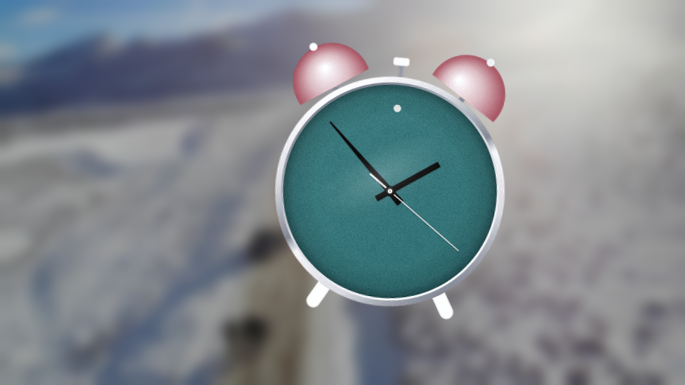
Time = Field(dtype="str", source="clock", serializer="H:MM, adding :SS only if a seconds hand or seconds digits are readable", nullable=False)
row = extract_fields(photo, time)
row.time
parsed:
1:52:21
